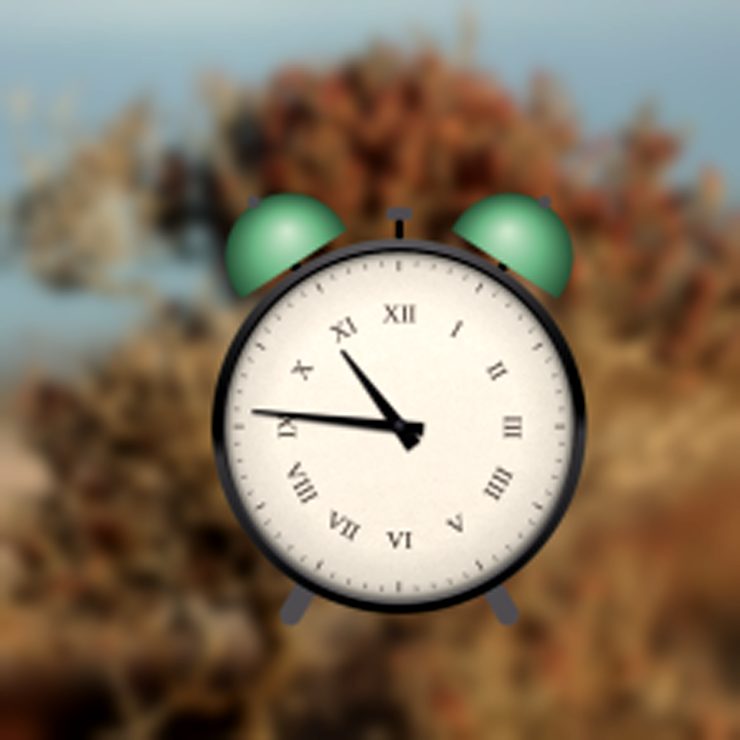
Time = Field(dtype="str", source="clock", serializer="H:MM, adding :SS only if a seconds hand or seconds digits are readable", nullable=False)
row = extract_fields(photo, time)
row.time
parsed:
10:46
